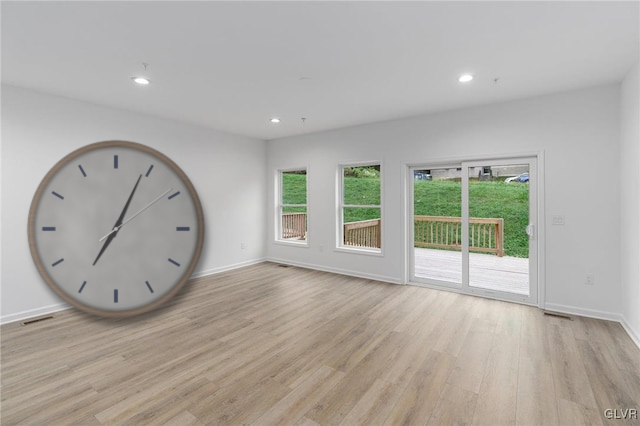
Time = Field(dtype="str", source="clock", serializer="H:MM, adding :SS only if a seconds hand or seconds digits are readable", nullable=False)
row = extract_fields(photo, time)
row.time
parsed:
7:04:09
